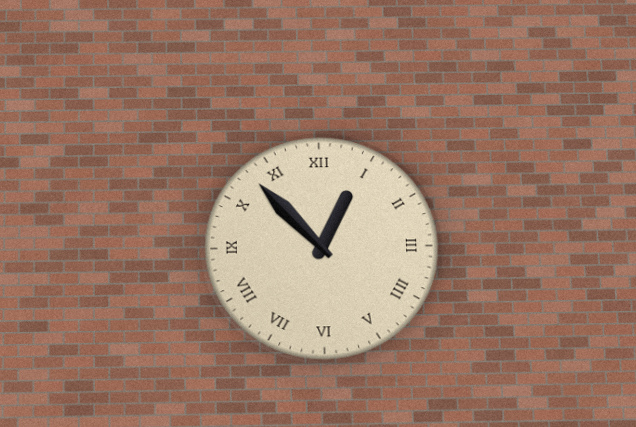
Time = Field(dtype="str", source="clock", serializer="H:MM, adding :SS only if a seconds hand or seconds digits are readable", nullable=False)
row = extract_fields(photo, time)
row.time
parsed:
12:53
